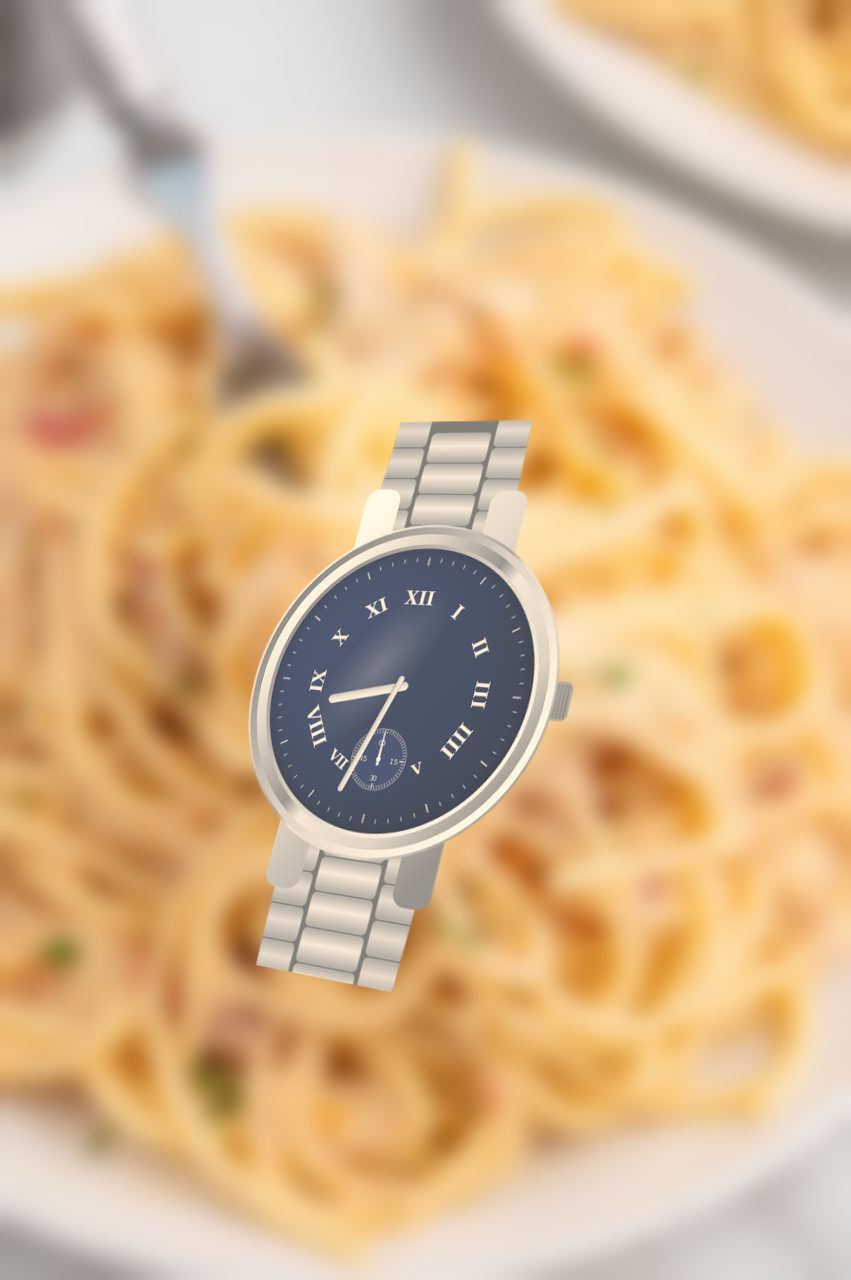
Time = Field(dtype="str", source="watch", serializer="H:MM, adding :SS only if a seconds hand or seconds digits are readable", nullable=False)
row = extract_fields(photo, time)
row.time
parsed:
8:33
